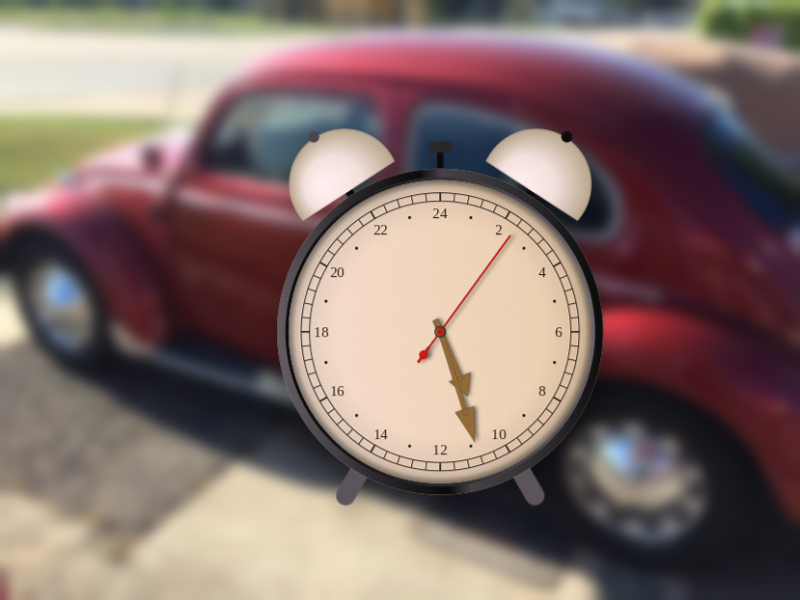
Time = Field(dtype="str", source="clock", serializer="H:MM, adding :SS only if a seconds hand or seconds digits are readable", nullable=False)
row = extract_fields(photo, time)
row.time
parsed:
10:27:06
